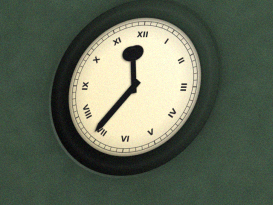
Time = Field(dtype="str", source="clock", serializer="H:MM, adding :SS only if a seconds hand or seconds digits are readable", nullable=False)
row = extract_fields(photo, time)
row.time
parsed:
11:36
